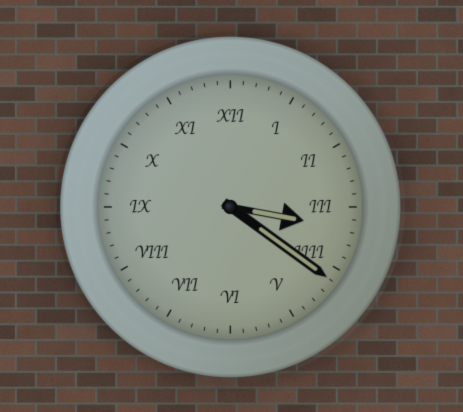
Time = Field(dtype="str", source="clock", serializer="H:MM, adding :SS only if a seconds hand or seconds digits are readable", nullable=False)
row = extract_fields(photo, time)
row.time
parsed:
3:21
